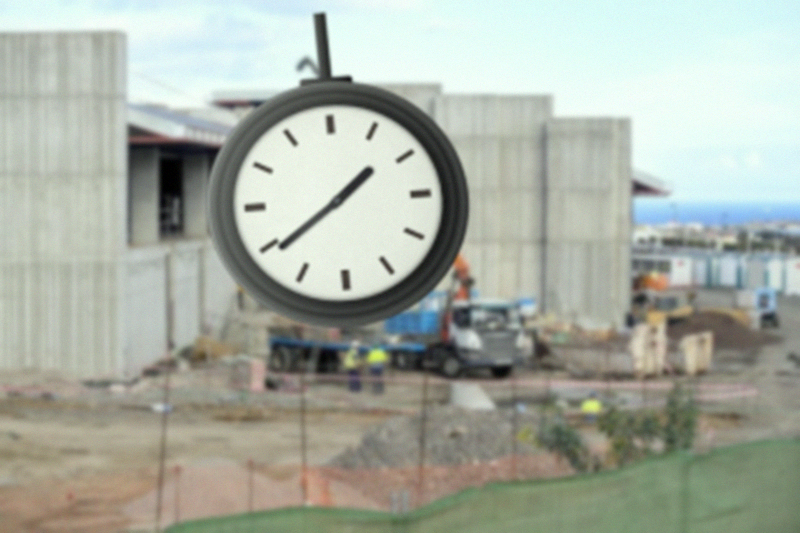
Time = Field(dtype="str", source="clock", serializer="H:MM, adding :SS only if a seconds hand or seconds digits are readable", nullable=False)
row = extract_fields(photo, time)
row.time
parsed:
1:39
